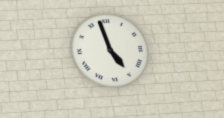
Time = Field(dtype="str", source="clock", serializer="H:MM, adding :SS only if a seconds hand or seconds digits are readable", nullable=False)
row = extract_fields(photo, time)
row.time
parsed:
4:58
